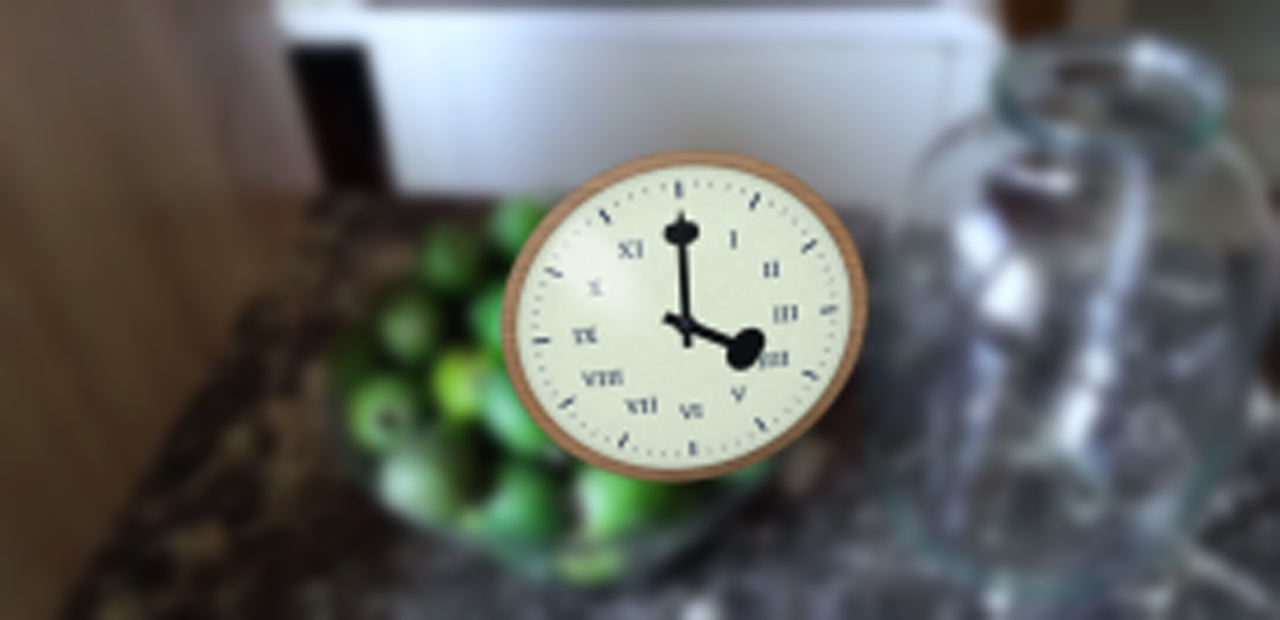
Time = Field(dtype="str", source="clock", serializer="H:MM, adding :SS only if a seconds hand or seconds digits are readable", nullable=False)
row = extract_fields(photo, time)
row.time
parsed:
4:00
